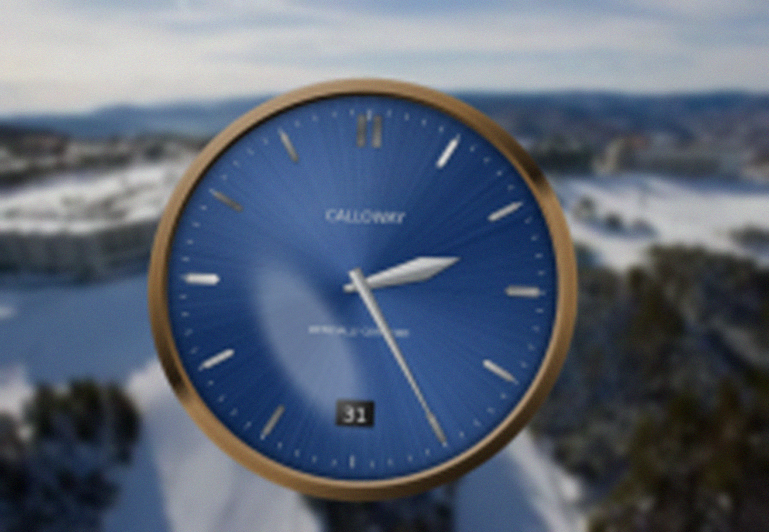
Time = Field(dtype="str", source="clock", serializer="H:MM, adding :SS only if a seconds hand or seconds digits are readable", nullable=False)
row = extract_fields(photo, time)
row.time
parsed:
2:25
